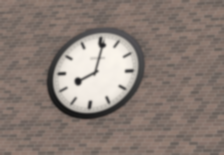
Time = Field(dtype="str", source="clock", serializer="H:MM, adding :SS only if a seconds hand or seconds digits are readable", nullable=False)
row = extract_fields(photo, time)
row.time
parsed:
8:01
